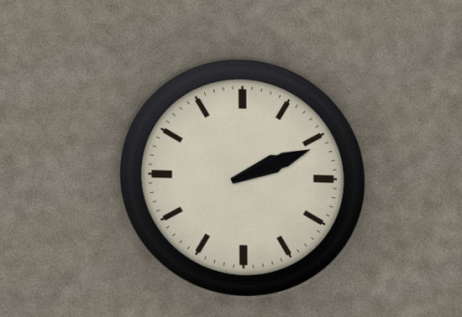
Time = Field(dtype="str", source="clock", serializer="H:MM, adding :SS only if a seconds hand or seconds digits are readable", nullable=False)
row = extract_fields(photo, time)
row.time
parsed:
2:11
